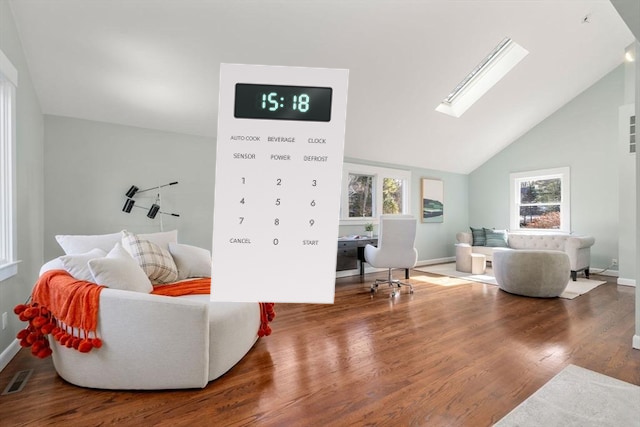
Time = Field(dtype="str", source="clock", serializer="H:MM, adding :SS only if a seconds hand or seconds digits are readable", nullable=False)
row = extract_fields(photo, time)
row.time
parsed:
15:18
